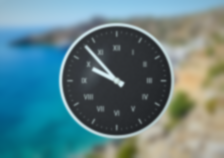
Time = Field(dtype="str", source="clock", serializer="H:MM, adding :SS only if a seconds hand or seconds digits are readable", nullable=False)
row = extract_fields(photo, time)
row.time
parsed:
9:53
